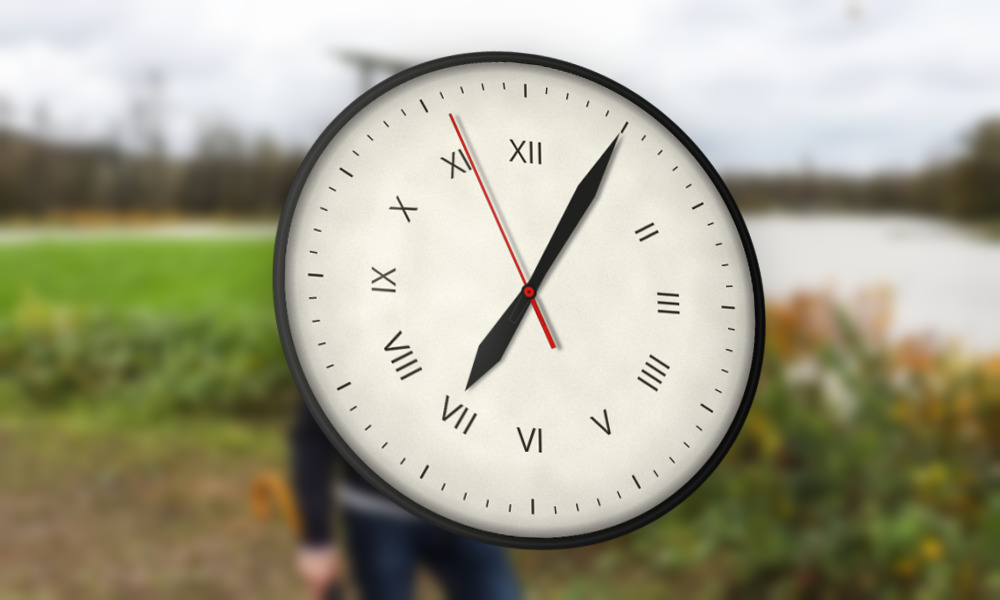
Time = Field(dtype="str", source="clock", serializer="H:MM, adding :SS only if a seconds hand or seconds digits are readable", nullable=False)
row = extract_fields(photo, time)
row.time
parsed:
7:04:56
